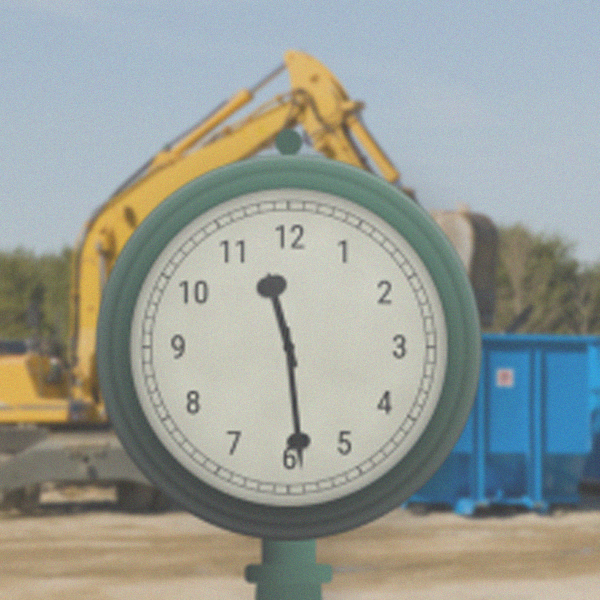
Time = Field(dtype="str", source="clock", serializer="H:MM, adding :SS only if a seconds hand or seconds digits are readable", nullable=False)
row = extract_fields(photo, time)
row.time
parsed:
11:29
